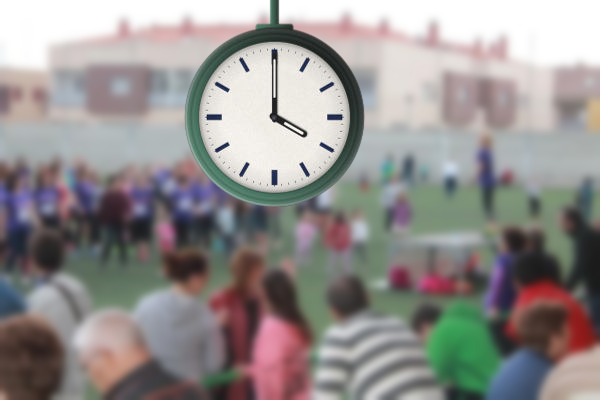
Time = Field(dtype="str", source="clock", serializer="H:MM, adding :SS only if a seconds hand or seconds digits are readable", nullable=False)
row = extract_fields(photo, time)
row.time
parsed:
4:00
